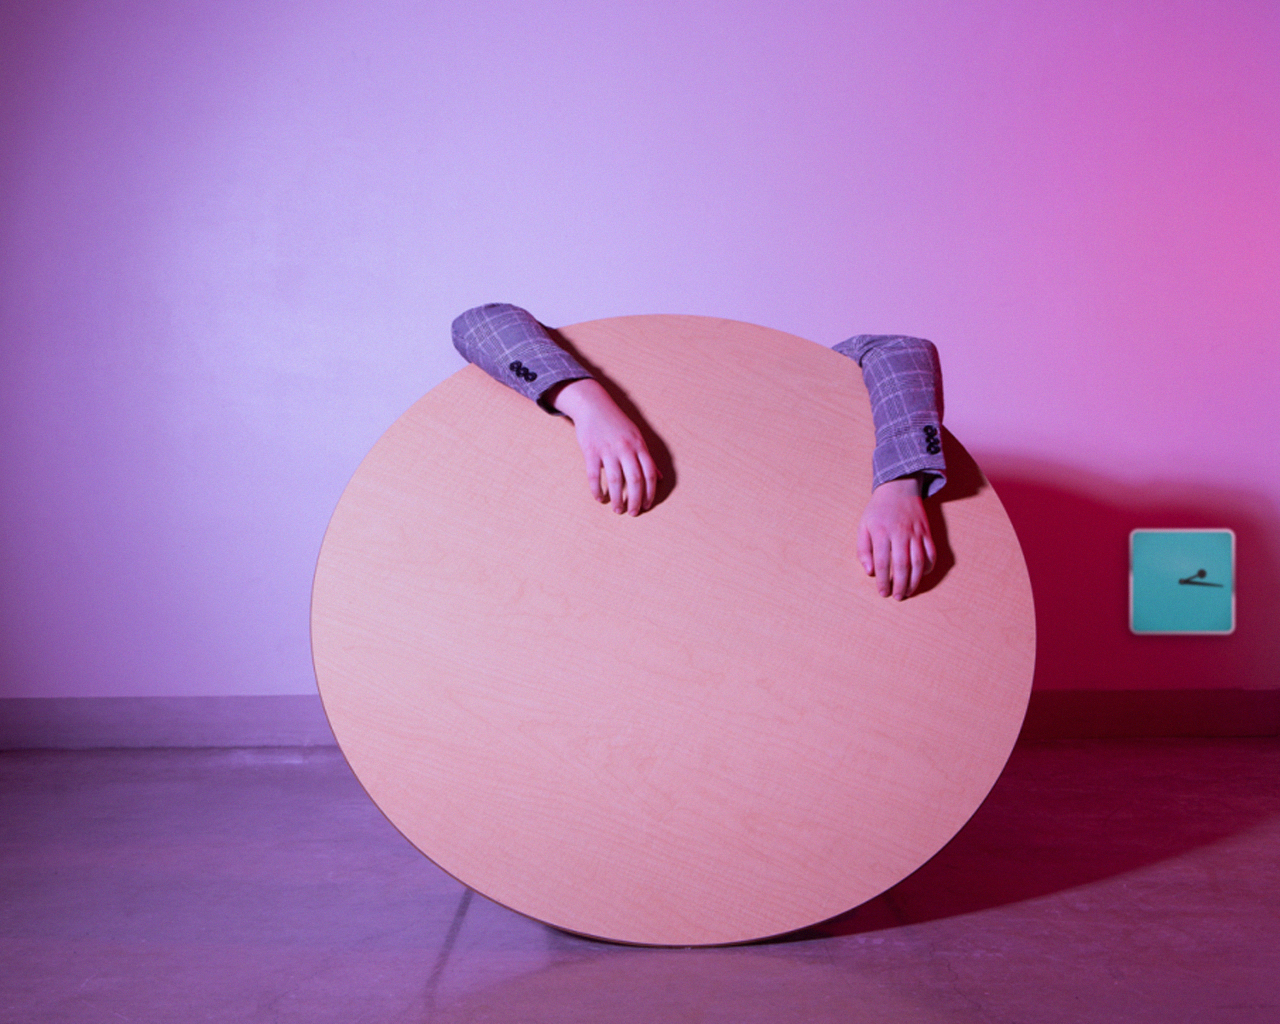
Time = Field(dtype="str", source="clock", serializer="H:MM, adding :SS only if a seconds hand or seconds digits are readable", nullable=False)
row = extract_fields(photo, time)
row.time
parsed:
2:16
